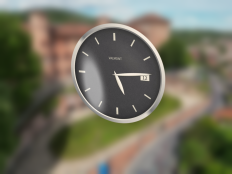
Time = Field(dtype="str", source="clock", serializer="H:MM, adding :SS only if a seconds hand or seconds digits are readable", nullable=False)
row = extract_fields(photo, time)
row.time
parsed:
5:14
